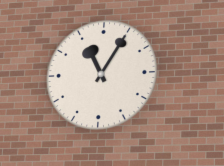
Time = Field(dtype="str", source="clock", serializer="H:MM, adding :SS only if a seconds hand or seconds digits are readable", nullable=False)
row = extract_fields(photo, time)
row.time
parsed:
11:05
